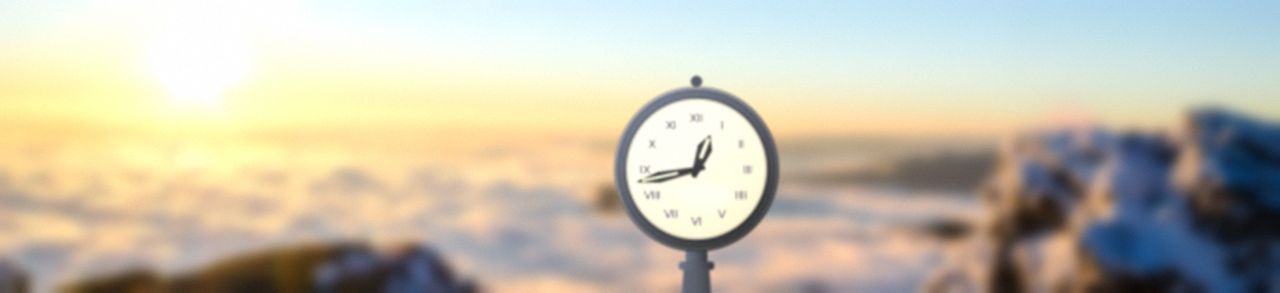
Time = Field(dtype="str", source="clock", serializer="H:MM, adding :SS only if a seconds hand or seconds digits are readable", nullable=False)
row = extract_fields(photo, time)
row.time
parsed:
12:43
